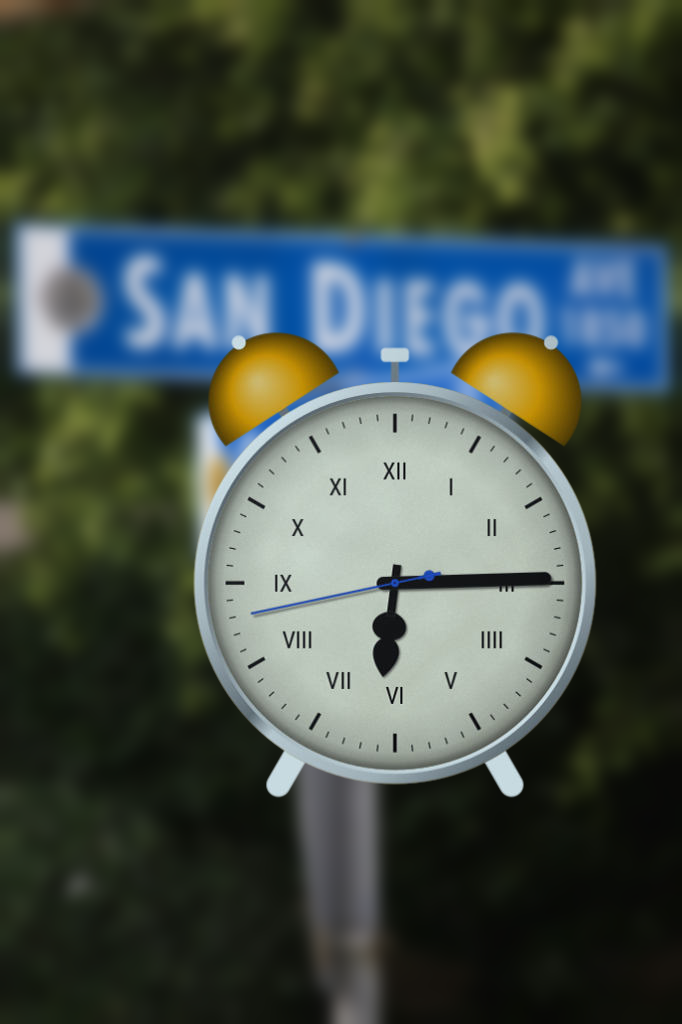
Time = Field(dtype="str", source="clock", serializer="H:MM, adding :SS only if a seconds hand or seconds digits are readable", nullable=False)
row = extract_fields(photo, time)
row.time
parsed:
6:14:43
